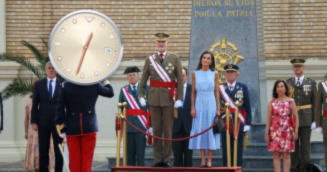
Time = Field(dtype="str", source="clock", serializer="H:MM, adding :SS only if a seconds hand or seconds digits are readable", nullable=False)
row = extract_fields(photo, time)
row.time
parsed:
12:32
